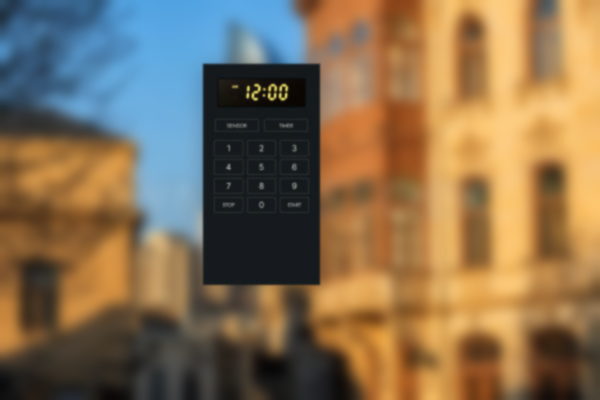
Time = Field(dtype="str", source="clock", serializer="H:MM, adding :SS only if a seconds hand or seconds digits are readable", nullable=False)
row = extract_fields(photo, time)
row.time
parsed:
12:00
